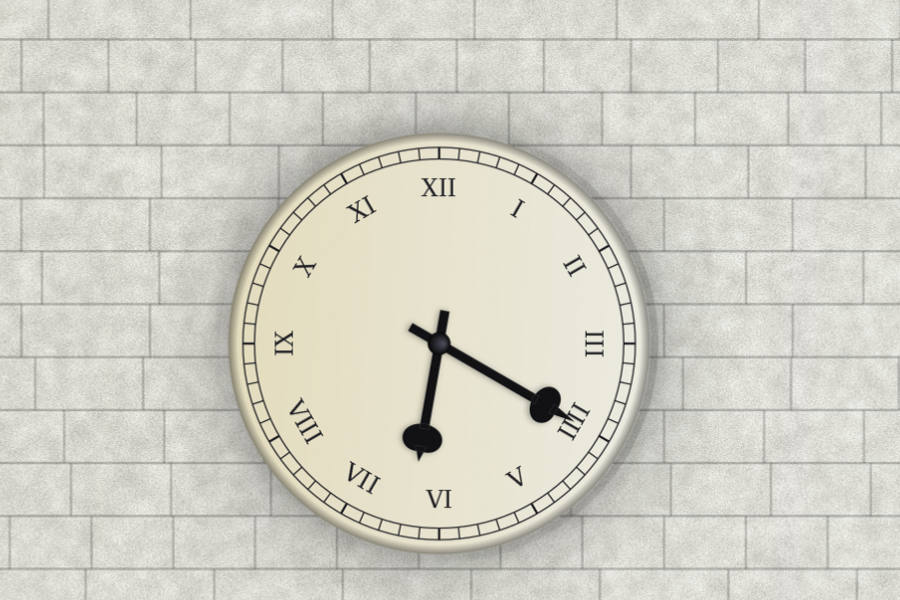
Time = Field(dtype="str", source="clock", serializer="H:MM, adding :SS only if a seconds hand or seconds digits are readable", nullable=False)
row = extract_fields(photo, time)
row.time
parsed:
6:20
